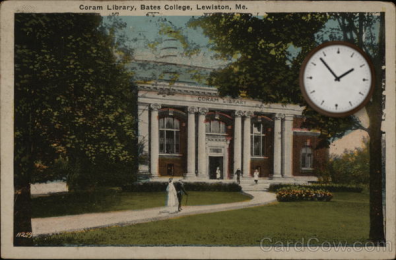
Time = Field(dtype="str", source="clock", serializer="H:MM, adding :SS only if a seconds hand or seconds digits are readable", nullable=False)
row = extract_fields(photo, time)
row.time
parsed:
1:53
